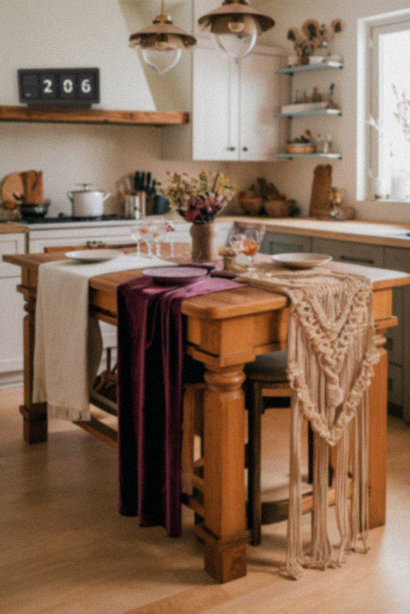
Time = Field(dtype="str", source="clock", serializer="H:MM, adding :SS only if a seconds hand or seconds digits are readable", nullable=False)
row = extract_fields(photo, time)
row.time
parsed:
2:06
